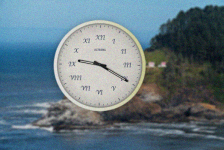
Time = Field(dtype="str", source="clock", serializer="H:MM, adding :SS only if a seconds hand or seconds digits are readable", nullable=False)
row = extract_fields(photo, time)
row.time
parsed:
9:20
